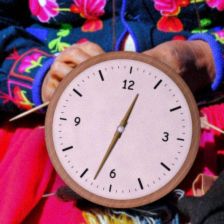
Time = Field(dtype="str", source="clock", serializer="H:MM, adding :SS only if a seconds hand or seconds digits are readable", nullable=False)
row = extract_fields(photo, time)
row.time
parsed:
12:33
